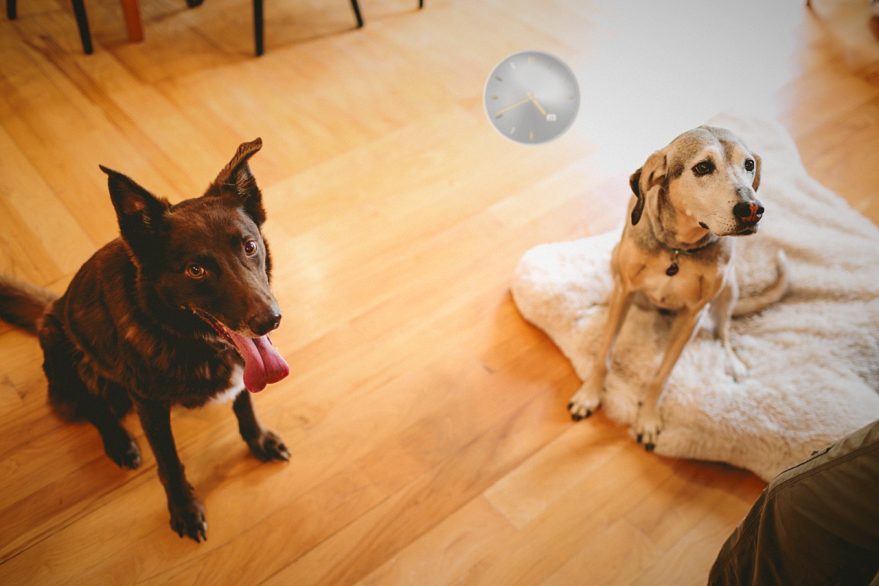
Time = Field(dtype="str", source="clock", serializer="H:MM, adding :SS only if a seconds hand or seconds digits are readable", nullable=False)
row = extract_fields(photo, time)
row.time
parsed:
4:41
